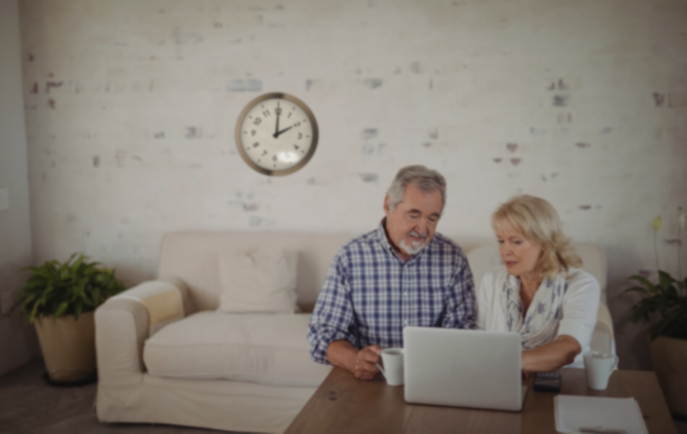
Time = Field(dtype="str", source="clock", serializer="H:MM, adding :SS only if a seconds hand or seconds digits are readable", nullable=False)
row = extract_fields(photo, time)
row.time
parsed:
2:00
